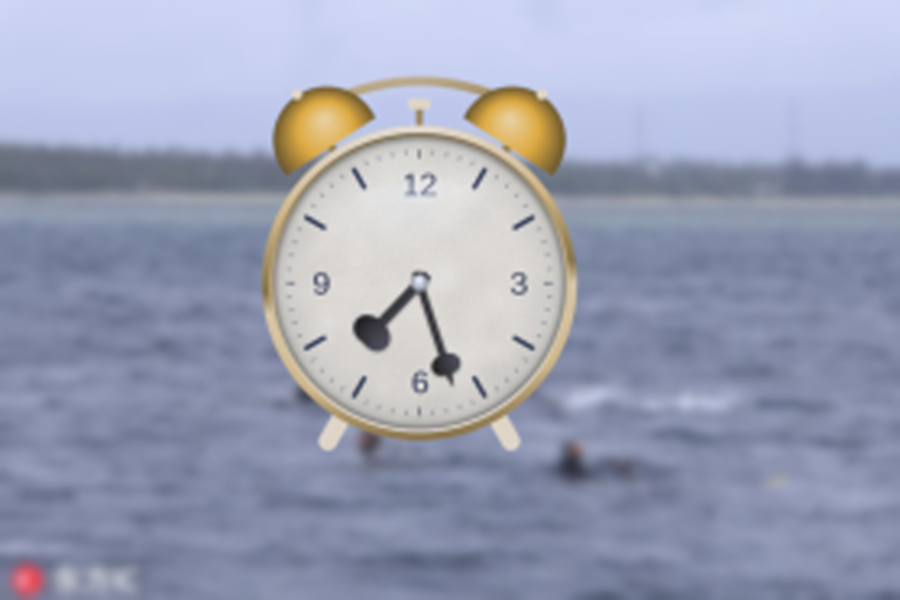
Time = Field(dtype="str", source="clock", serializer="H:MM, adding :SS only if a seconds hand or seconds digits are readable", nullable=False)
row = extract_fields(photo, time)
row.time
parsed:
7:27
